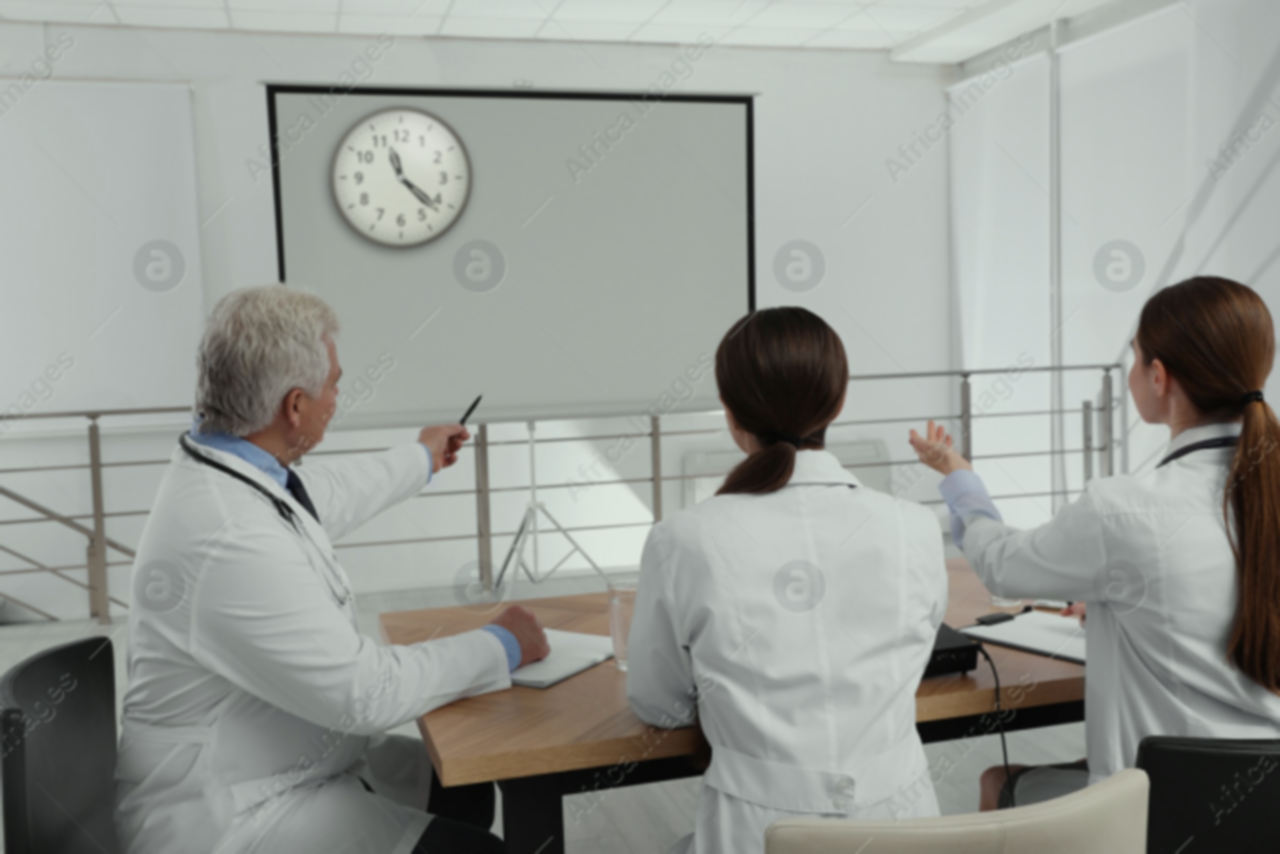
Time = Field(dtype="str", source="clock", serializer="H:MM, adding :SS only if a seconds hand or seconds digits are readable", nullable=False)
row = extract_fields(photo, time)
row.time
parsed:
11:22
